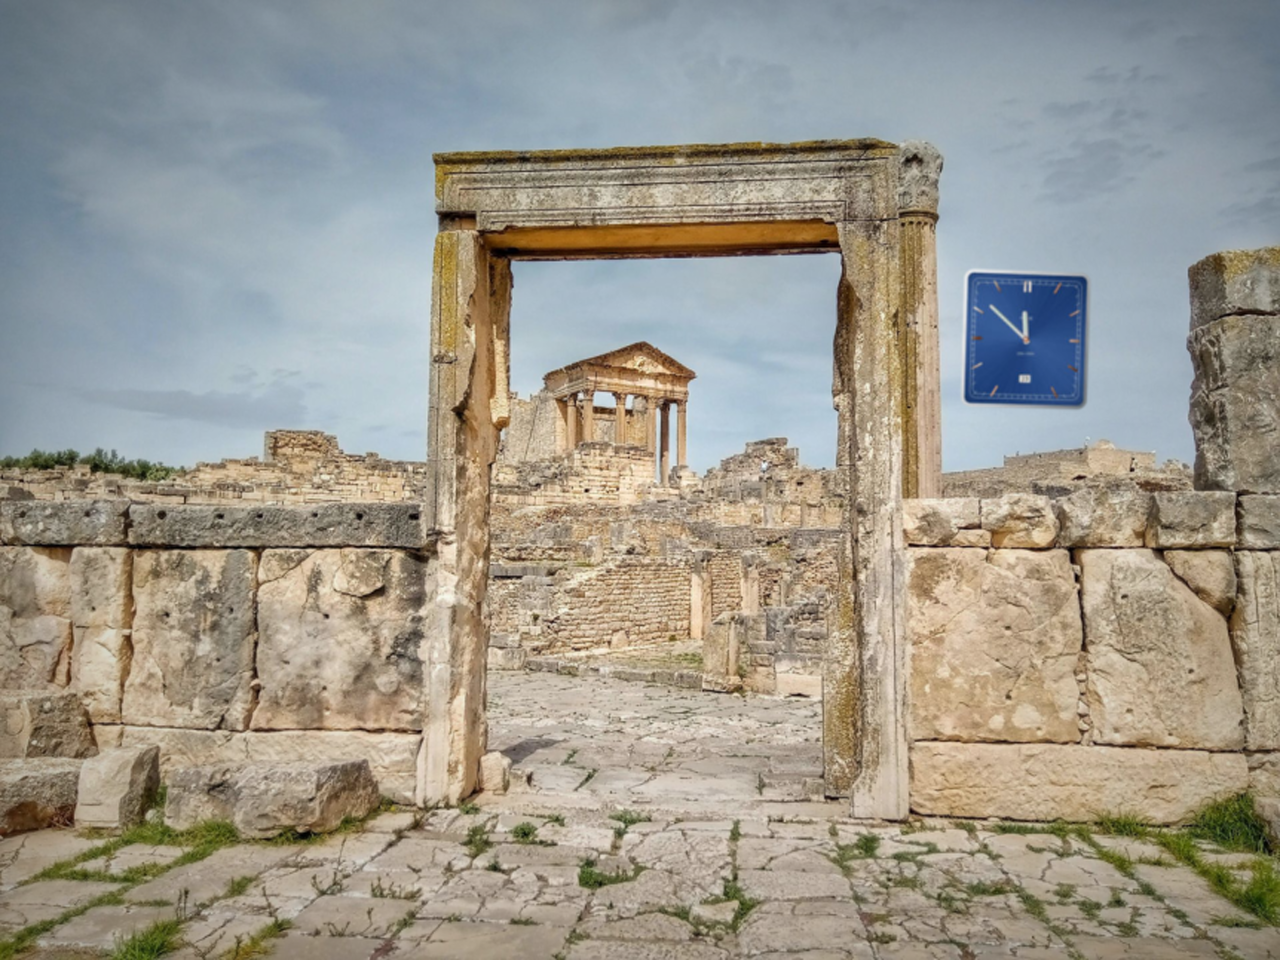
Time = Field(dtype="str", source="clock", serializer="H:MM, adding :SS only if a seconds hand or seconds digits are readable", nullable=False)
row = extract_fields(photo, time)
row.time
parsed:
11:52
